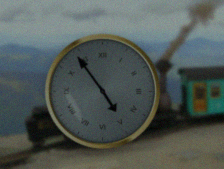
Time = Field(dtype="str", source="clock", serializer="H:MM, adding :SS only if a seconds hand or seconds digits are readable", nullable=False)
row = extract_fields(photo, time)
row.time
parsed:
4:54
